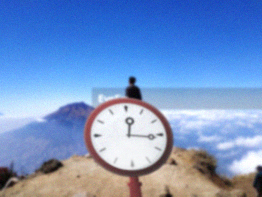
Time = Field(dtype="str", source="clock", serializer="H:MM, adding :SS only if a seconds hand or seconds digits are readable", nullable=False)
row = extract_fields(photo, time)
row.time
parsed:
12:16
